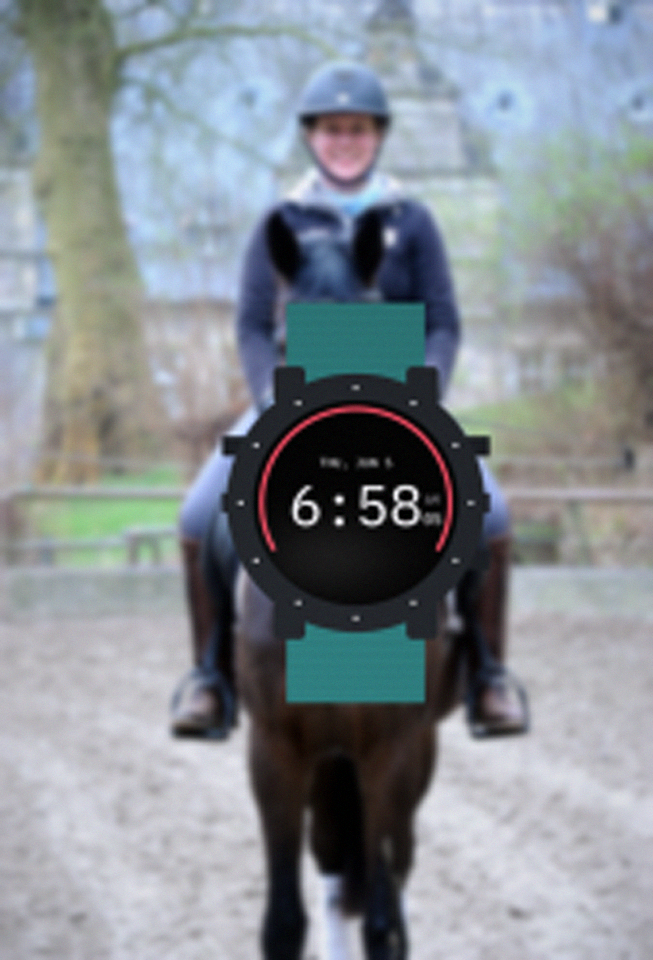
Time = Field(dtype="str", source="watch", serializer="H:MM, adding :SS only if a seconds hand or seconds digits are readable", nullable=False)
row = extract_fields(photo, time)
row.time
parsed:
6:58
